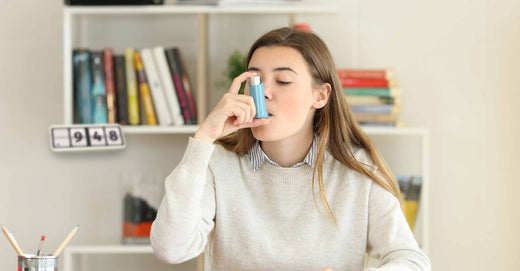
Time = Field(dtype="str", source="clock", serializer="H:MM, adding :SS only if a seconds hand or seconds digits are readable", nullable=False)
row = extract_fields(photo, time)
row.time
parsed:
9:48
